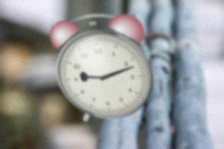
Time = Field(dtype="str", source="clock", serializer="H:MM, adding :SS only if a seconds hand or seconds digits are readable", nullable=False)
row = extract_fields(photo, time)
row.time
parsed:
9:12
